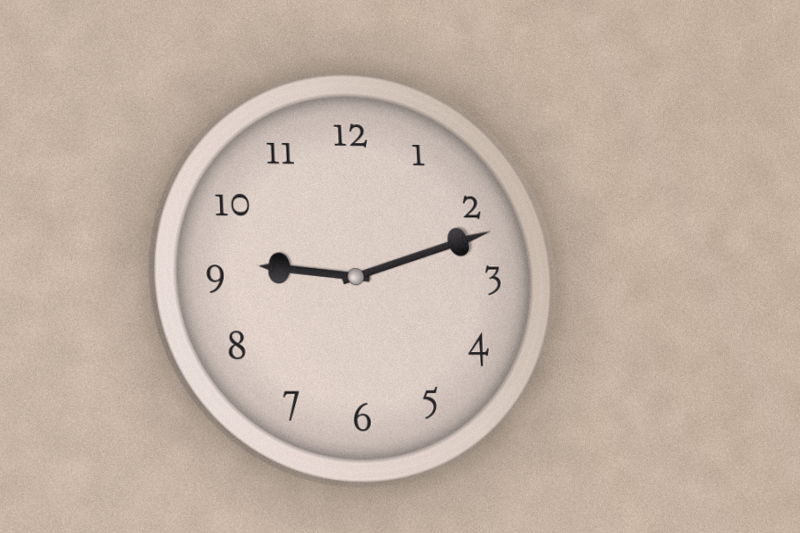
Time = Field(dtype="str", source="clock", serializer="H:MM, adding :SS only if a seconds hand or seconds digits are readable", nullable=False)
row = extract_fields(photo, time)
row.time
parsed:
9:12
